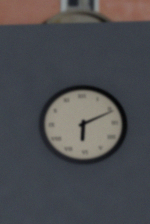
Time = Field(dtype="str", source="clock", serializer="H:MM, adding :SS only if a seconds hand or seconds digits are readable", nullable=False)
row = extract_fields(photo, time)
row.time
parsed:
6:11
